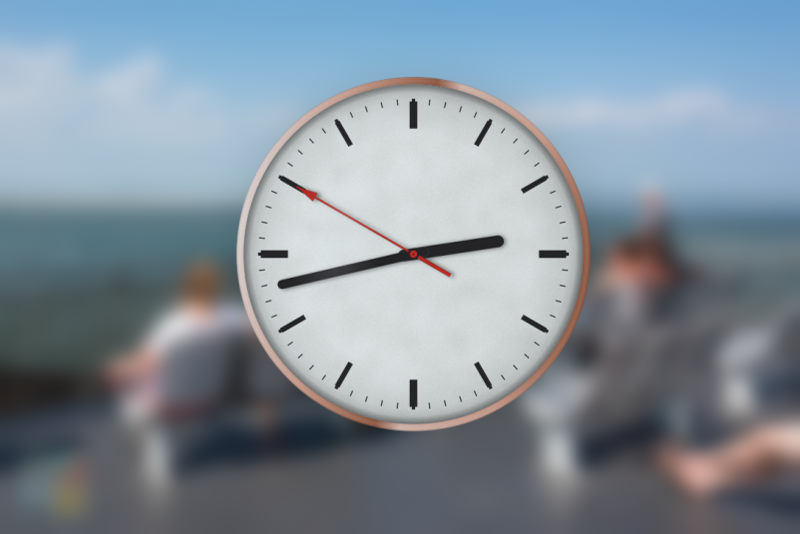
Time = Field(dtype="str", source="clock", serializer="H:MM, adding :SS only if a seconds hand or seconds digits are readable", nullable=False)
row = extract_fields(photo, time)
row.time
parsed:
2:42:50
